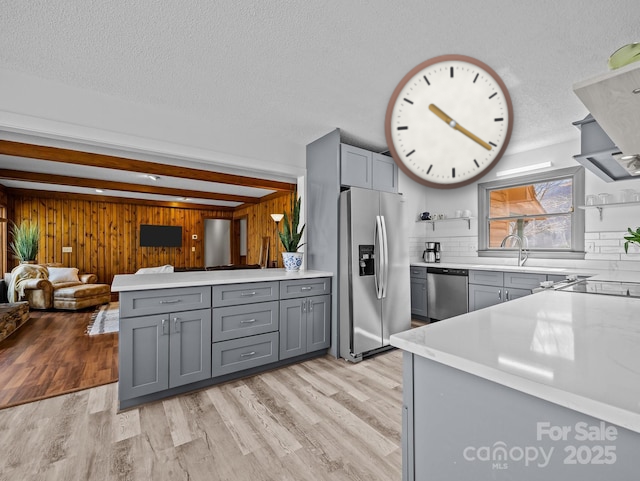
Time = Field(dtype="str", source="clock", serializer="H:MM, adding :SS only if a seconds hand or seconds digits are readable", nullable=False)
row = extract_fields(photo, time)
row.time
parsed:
10:21
